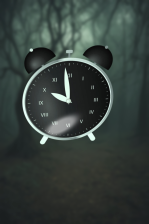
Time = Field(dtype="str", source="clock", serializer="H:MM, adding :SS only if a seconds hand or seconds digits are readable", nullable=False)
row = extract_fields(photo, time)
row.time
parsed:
9:59
